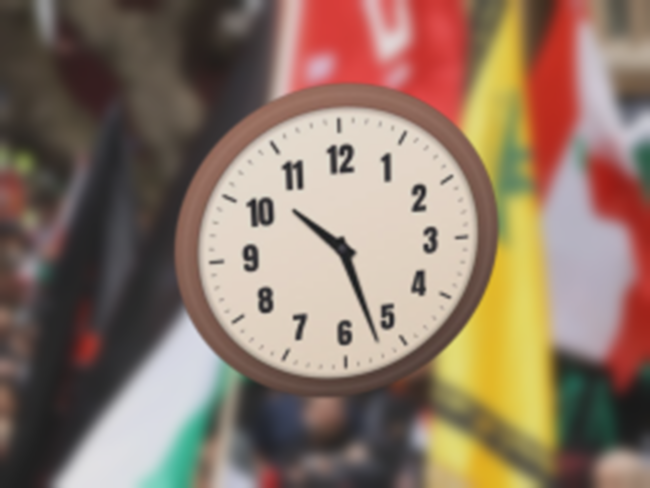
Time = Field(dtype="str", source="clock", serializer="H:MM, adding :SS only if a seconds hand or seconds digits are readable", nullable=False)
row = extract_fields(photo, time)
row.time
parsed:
10:27
